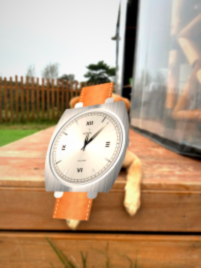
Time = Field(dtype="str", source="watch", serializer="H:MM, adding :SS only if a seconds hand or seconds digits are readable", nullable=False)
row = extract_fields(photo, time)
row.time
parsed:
12:07
